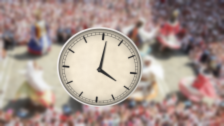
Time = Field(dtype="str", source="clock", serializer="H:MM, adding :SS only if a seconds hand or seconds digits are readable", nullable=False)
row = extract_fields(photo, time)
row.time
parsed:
4:01
